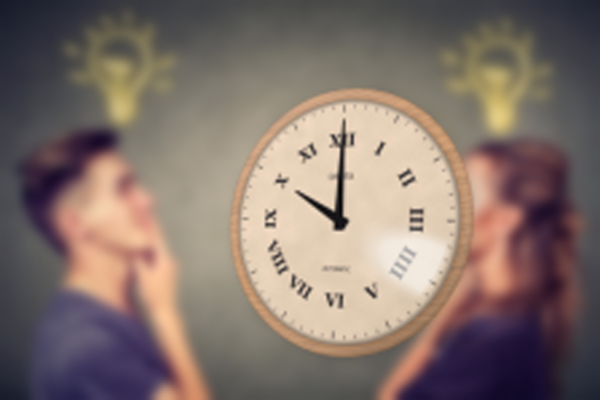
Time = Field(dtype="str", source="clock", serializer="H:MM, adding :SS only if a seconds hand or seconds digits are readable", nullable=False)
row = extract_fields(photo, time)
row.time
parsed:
10:00
